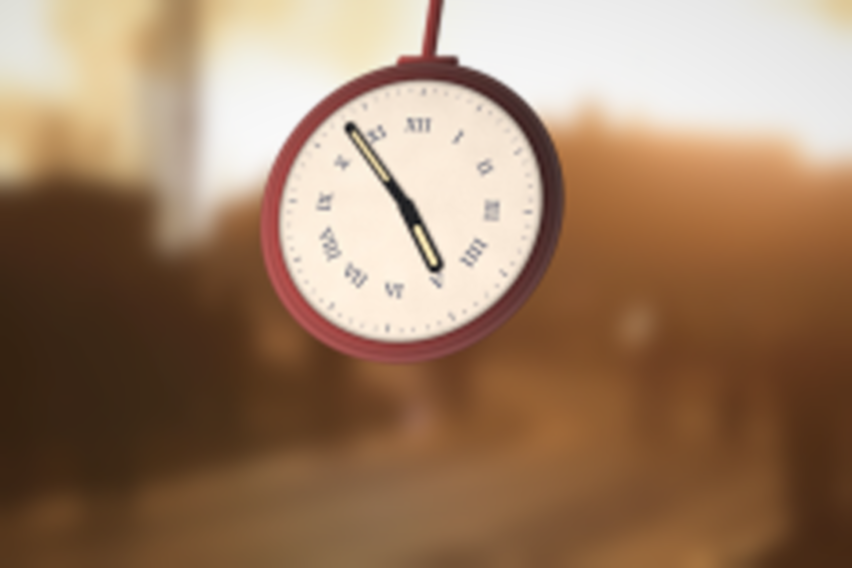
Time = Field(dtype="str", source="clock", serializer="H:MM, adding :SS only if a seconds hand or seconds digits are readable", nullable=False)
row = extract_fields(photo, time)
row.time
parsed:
4:53
